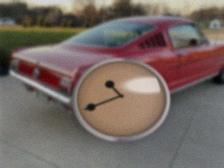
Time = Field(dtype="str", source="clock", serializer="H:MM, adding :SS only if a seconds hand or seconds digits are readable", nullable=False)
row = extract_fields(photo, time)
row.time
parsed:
10:41
